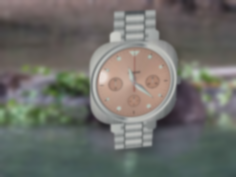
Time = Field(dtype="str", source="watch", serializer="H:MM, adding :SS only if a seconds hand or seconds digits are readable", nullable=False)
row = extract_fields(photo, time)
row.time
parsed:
11:22
